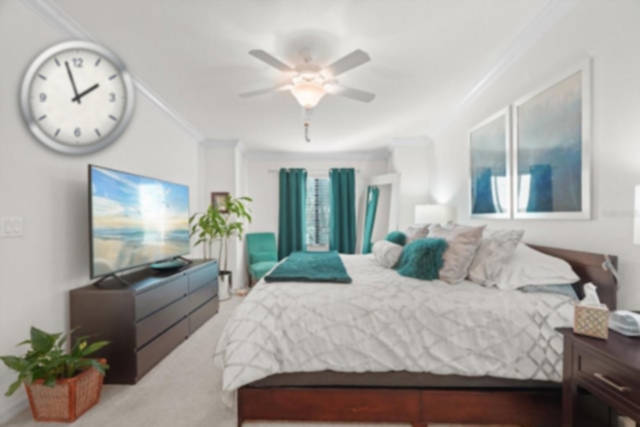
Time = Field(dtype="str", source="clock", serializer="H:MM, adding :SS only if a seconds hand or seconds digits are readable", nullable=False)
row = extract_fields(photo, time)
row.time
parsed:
1:57
